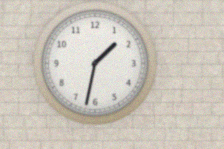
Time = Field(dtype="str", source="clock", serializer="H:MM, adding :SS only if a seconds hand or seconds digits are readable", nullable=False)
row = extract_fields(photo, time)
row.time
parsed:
1:32
